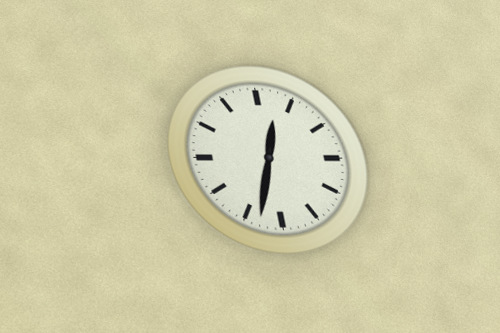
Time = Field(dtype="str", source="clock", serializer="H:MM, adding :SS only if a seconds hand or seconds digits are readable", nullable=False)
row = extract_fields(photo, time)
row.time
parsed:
12:33
